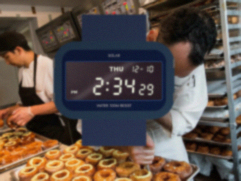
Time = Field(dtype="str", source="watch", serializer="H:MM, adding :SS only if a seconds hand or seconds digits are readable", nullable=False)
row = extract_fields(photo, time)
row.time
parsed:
2:34:29
